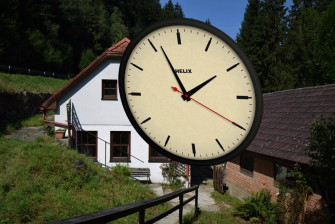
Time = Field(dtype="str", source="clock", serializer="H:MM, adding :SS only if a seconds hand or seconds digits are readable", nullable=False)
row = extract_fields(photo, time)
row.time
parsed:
1:56:20
